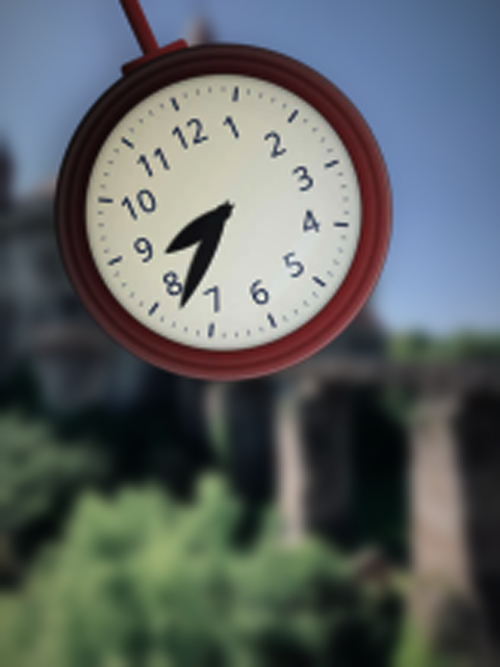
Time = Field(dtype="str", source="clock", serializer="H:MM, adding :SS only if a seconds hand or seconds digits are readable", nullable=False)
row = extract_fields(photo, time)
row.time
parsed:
8:38
